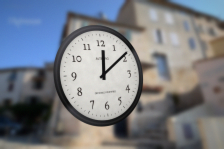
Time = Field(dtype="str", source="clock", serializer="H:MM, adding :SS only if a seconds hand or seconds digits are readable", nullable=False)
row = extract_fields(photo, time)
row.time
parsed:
12:09
